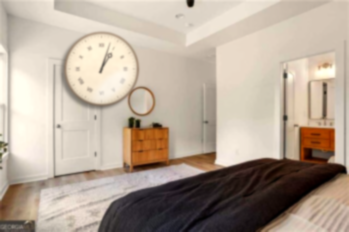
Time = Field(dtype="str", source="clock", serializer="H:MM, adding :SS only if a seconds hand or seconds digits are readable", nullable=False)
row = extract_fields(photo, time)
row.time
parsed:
1:03
